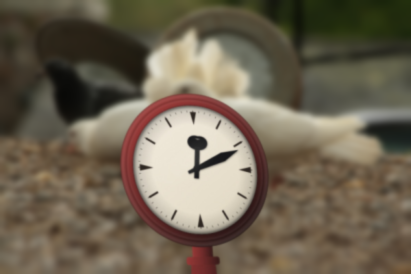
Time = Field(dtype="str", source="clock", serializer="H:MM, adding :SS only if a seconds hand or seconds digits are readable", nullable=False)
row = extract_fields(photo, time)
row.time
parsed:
12:11
